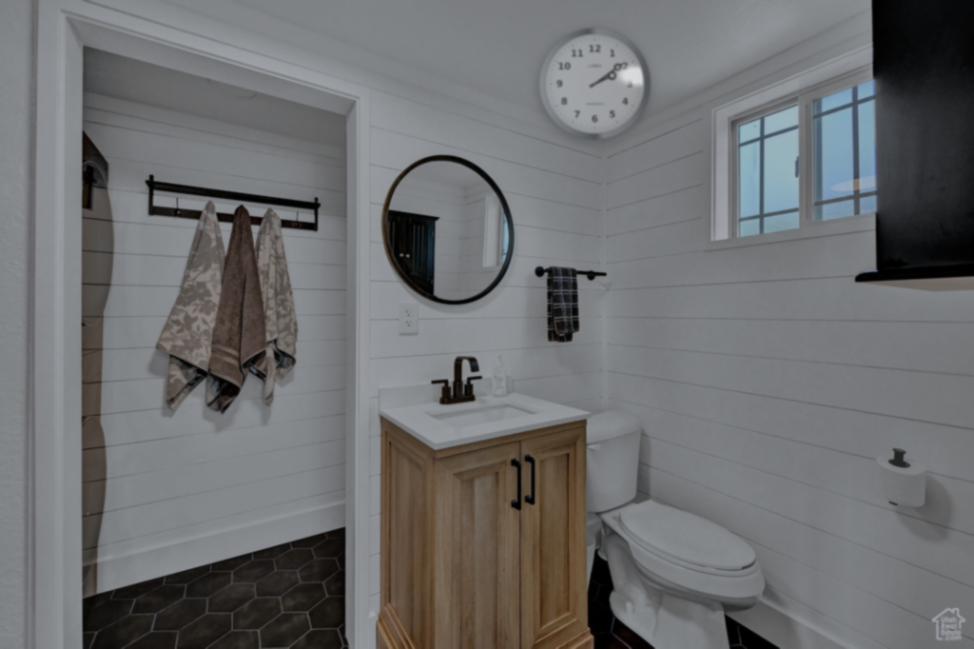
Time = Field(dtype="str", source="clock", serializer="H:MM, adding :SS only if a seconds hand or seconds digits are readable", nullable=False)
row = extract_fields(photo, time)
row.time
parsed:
2:09
